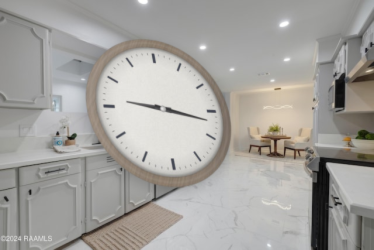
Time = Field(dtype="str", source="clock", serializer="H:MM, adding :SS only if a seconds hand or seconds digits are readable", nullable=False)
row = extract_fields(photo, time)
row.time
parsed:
9:17
